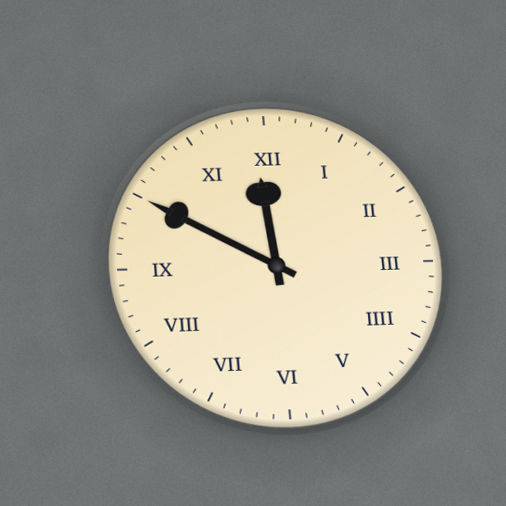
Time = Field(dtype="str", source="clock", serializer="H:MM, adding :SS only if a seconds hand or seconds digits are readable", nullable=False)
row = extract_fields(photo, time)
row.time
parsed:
11:50
